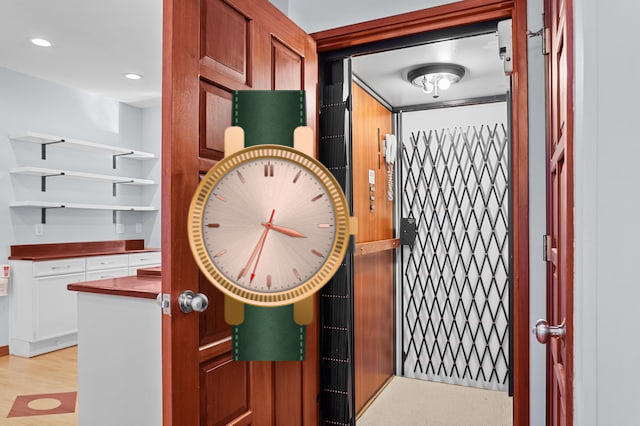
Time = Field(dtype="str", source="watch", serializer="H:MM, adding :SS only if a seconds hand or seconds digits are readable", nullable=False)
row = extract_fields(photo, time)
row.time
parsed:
3:34:33
